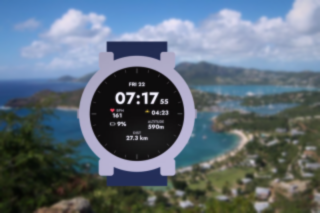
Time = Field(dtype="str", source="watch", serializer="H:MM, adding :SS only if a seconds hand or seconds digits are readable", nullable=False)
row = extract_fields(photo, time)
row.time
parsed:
7:17
